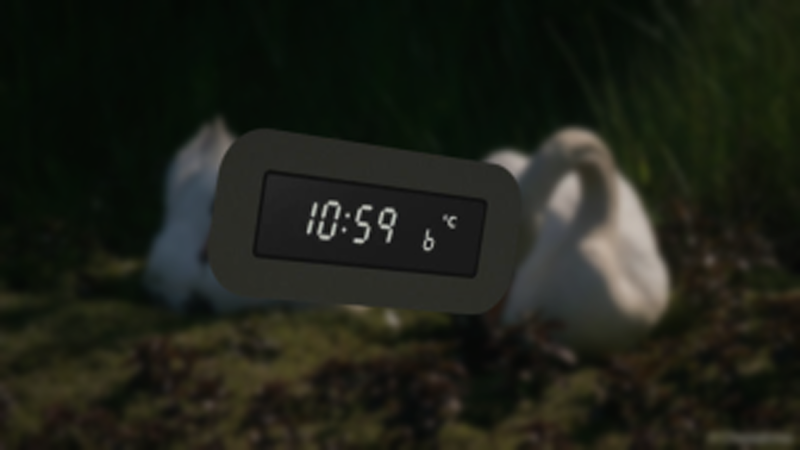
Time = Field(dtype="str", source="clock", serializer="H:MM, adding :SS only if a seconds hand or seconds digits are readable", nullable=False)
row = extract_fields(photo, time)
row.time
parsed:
10:59
